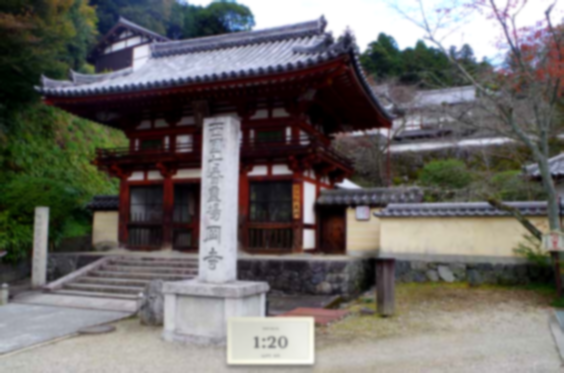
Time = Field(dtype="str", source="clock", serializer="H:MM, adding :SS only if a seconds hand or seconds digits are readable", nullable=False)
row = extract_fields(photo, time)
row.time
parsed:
1:20
